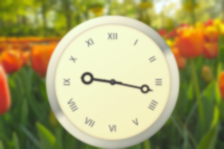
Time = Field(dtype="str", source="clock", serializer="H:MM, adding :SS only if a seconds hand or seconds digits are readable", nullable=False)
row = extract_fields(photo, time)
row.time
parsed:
9:17
